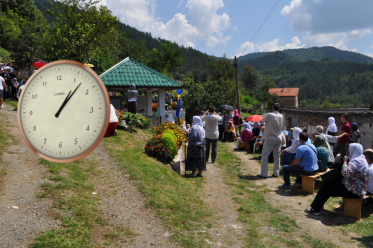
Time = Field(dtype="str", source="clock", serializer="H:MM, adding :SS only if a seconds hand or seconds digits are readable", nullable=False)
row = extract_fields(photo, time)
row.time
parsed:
1:07
